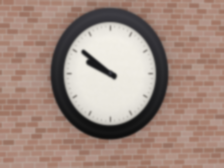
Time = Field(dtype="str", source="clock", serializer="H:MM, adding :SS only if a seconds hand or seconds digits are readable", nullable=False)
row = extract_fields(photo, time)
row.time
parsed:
9:51
